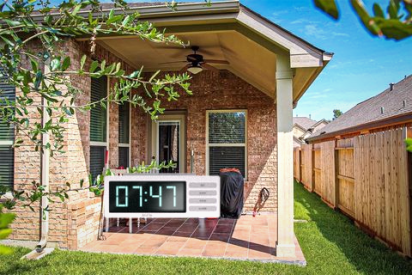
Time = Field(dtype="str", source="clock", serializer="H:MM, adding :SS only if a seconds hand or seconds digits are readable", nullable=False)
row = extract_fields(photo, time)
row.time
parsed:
7:47
